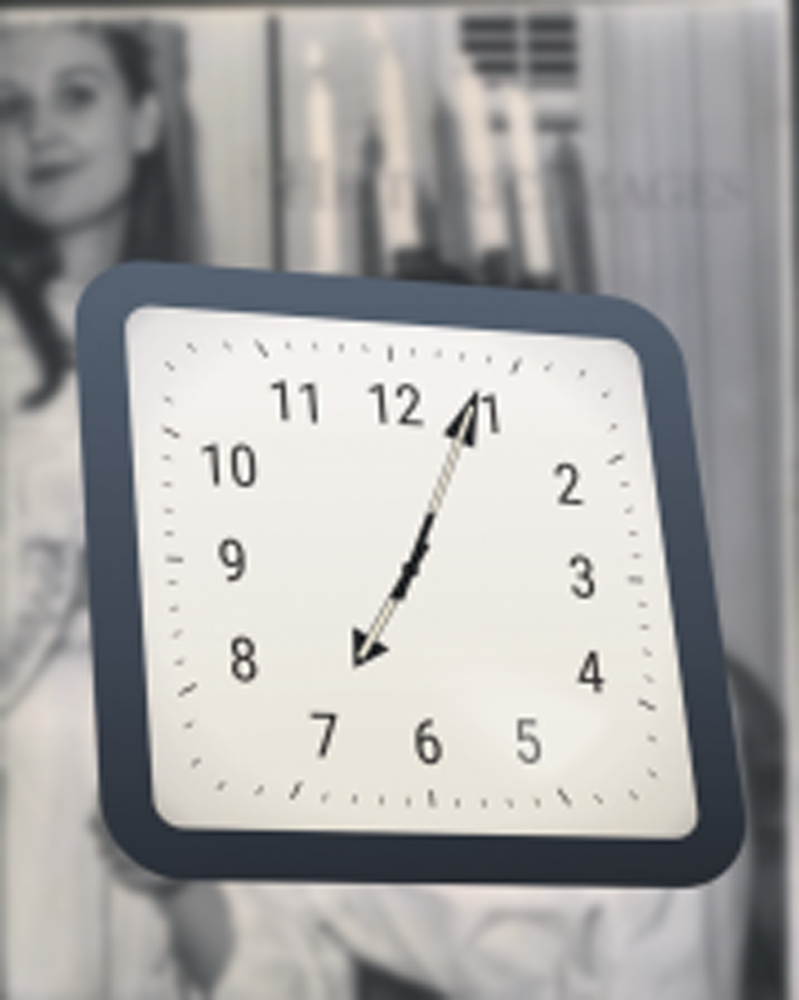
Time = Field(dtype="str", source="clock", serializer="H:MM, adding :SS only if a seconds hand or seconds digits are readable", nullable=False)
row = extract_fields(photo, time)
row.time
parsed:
7:04
